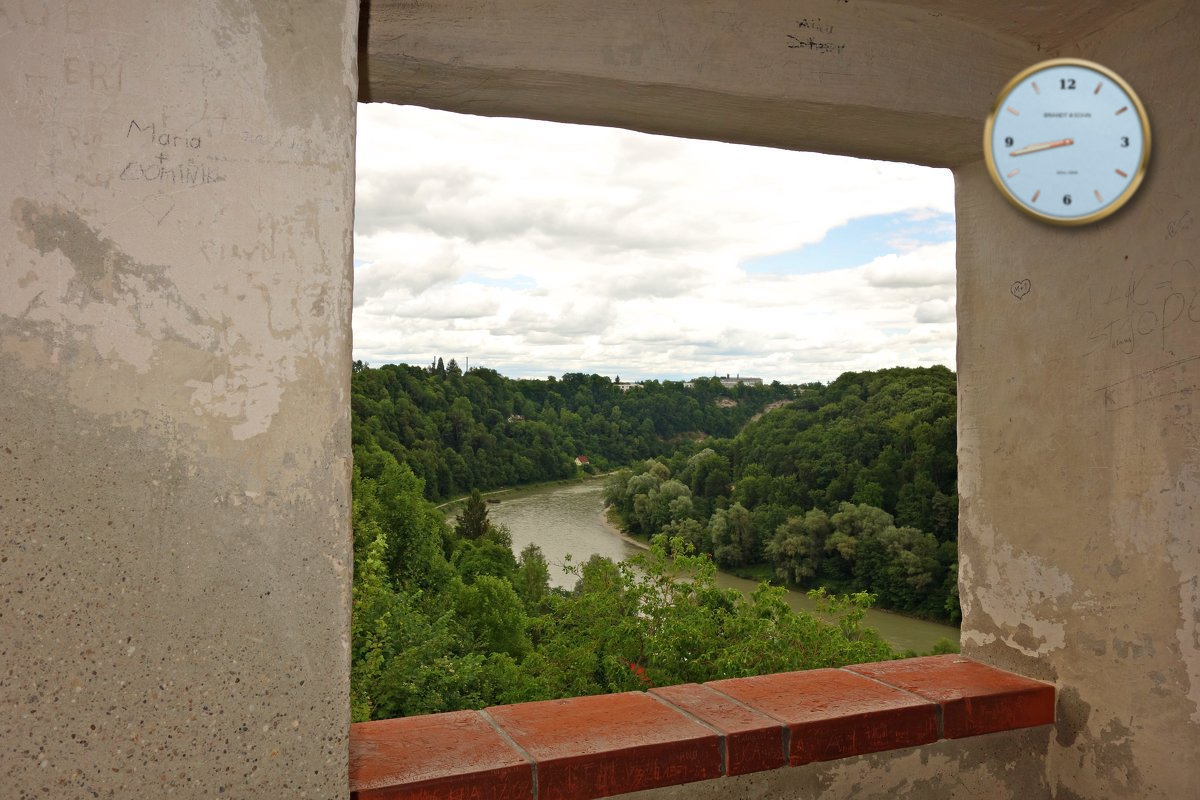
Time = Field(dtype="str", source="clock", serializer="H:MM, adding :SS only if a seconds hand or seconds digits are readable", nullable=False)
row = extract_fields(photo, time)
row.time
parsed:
8:43
